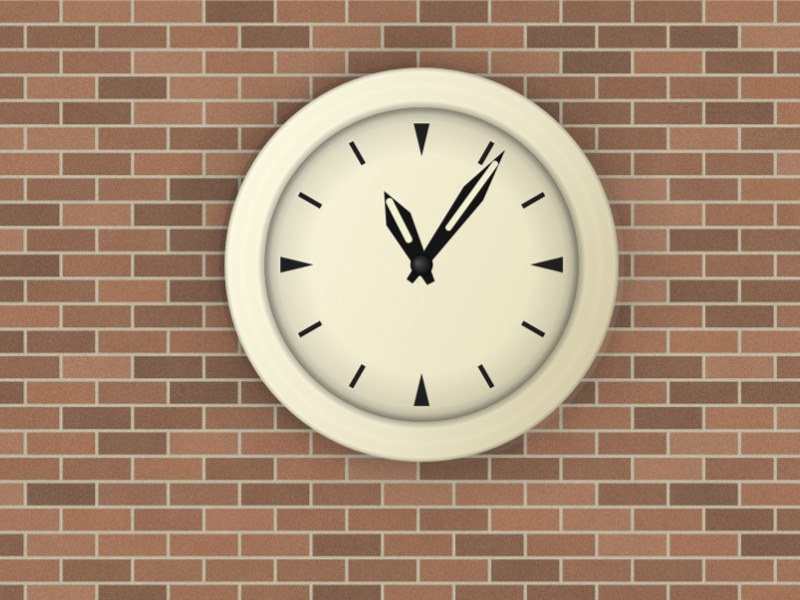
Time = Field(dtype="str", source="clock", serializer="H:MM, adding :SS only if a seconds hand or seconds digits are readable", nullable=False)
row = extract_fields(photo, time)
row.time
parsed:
11:06
